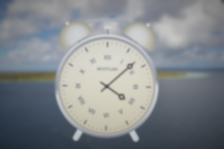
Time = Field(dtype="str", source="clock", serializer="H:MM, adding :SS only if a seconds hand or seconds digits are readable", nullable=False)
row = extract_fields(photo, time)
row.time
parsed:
4:08
